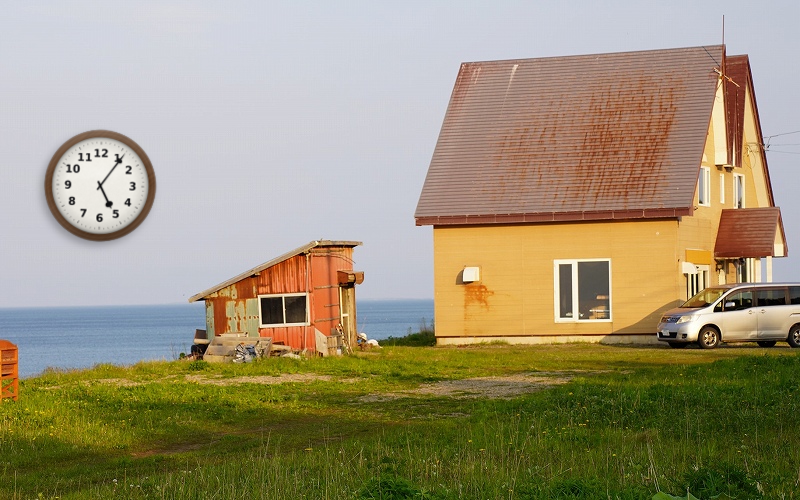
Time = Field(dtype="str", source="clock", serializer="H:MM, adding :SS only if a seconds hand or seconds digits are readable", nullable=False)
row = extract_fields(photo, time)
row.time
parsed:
5:06
